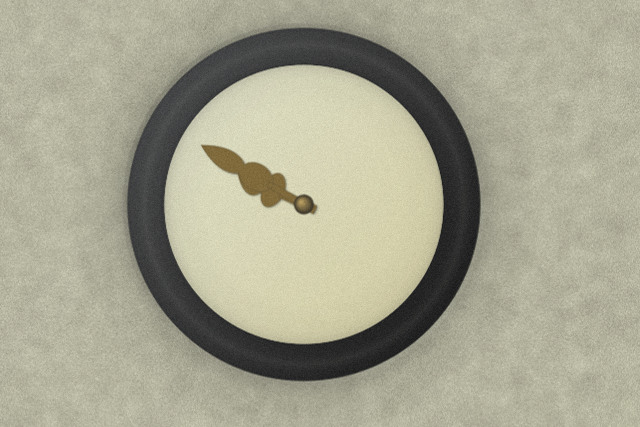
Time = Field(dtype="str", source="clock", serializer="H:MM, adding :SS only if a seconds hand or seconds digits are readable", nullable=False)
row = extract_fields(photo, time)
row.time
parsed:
9:50
